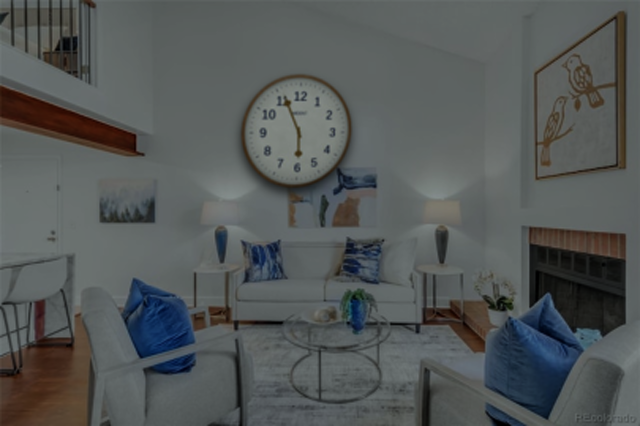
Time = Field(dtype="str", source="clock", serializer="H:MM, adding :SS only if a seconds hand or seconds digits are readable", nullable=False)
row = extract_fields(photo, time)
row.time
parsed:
5:56
